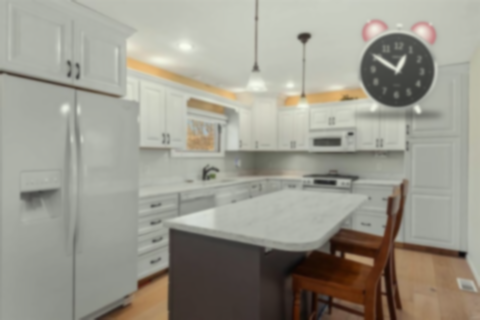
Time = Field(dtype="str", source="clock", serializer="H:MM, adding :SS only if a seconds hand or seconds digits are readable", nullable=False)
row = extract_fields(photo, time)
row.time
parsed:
12:50
